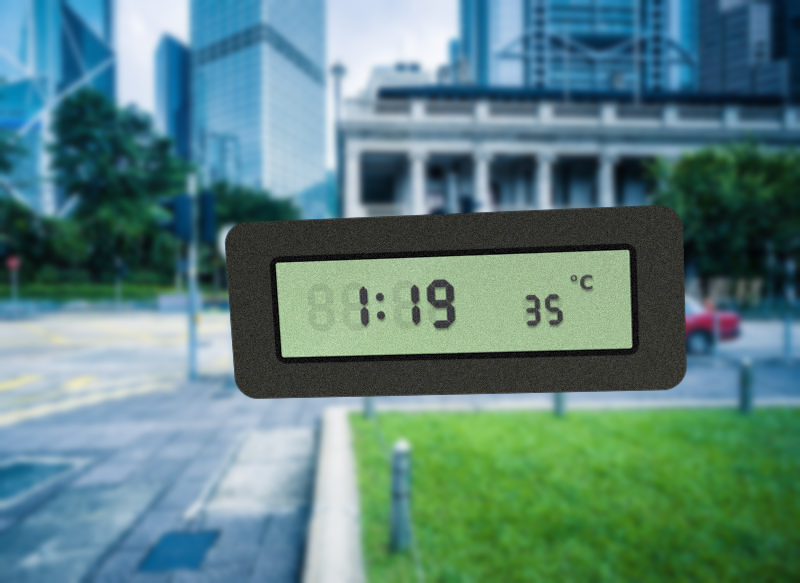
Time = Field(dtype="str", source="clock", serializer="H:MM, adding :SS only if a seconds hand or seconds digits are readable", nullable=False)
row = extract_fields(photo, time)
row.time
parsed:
1:19
